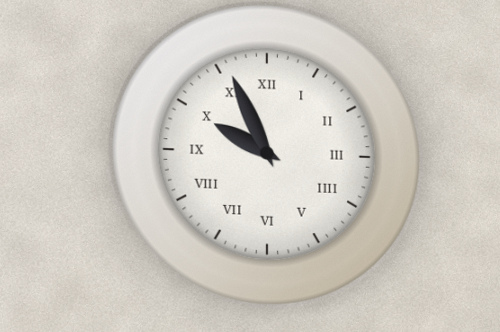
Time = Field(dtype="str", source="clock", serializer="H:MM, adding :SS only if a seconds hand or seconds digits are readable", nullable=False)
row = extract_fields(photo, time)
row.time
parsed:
9:56
